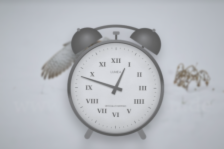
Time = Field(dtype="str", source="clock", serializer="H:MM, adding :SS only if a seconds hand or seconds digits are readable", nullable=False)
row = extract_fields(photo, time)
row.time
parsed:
12:48
